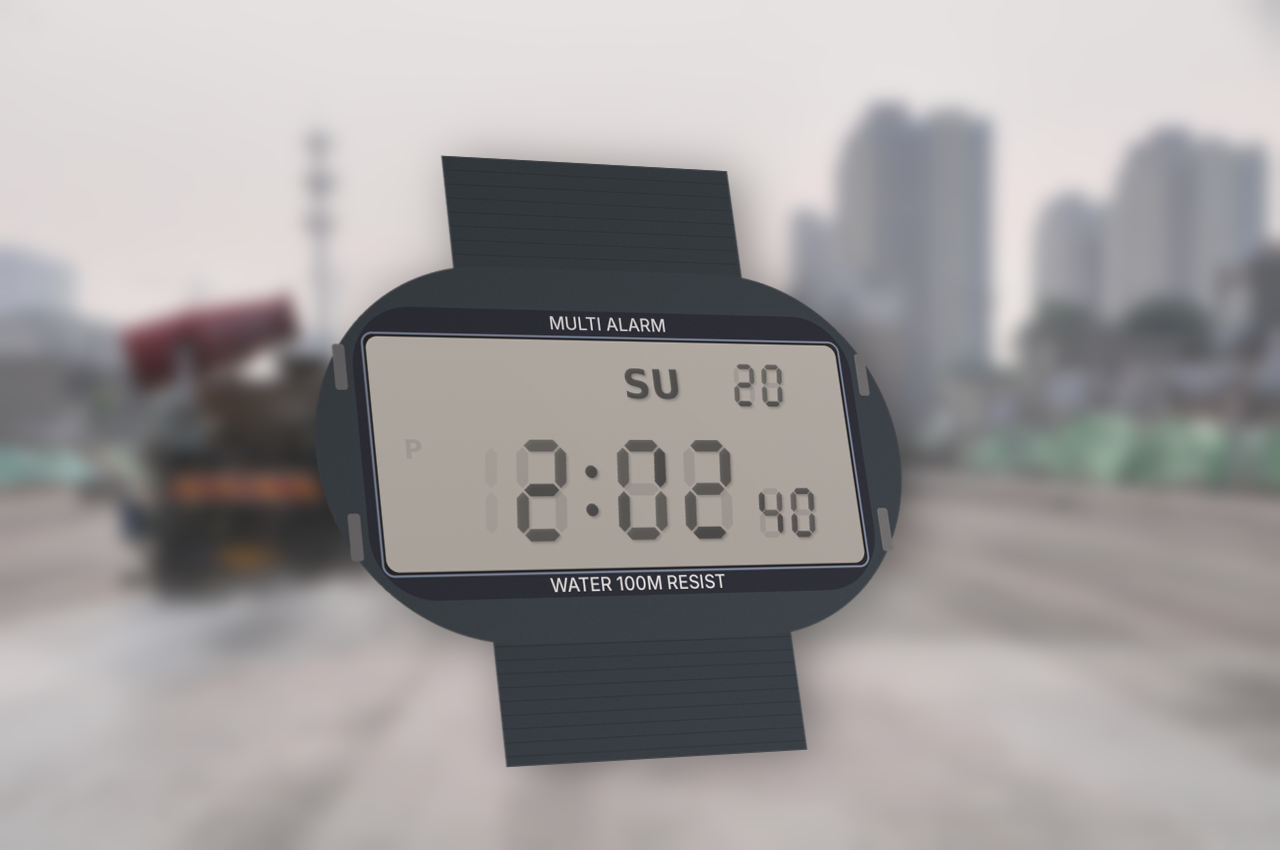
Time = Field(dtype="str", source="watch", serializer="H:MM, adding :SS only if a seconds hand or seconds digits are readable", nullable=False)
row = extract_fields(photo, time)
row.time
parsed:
2:02:40
